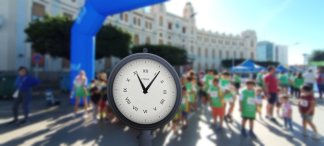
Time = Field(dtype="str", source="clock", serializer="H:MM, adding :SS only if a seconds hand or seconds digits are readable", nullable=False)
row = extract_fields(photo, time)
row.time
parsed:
11:06
